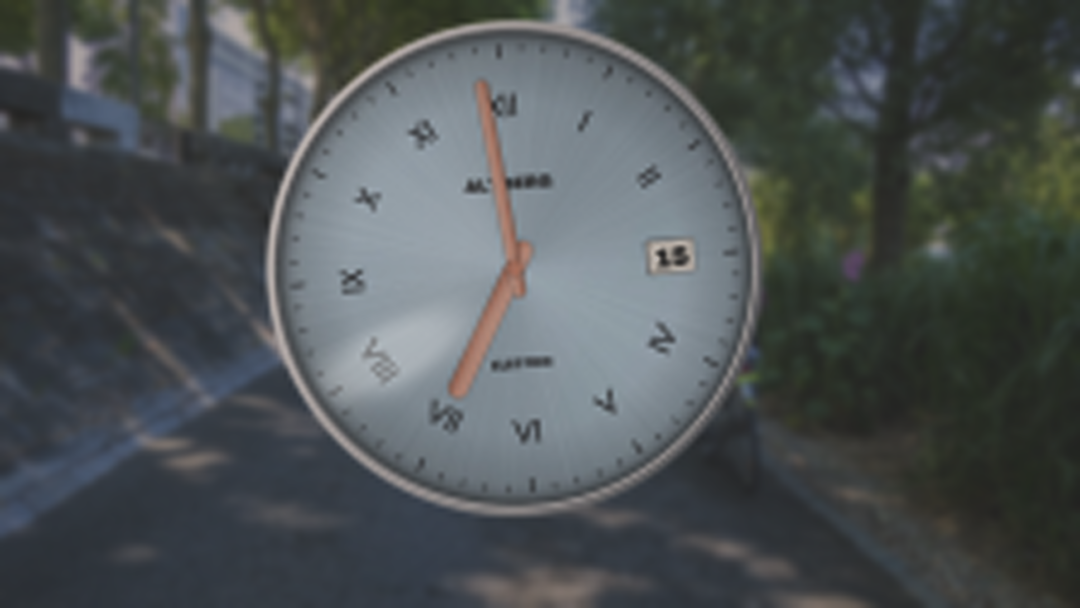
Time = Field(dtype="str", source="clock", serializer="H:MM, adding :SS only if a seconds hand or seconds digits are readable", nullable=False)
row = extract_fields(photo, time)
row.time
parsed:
6:59
